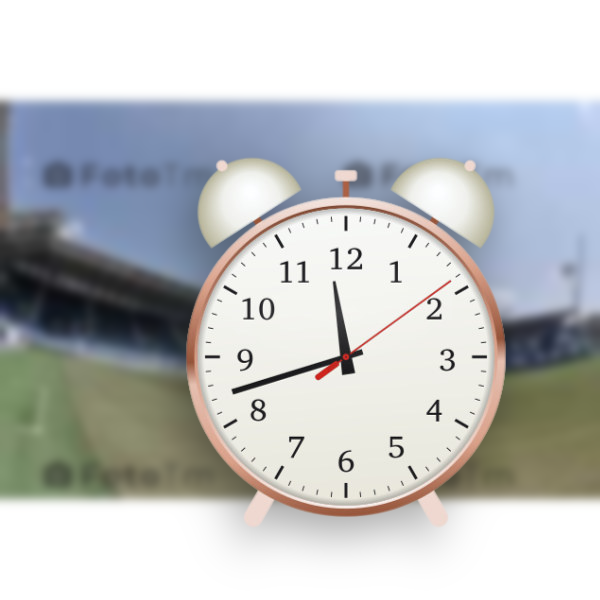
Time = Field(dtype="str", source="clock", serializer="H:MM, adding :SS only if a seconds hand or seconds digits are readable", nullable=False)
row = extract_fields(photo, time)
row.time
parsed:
11:42:09
